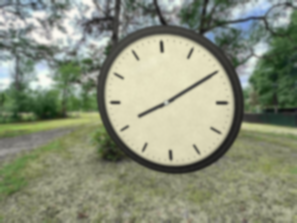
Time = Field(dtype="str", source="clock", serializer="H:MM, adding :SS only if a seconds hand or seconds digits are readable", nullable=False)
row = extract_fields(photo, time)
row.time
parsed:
8:10
